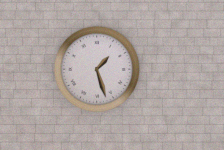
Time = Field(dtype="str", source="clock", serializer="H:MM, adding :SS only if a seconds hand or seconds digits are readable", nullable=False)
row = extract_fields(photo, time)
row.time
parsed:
1:27
